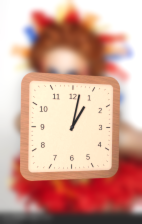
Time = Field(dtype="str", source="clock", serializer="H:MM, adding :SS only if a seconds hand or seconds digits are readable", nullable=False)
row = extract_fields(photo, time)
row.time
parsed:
1:02
